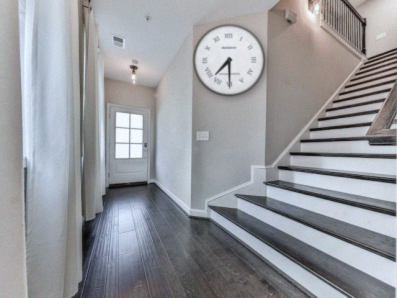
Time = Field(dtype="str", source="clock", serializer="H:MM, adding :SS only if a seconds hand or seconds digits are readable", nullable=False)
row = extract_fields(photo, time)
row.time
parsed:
7:30
